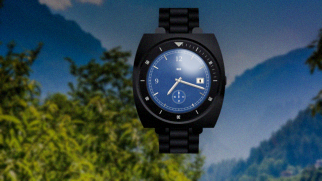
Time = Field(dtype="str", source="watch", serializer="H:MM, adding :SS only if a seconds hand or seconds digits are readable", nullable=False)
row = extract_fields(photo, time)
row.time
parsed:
7:18
